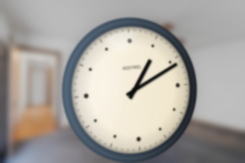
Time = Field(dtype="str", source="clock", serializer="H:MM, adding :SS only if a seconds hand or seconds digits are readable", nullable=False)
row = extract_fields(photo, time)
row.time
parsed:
1:11
